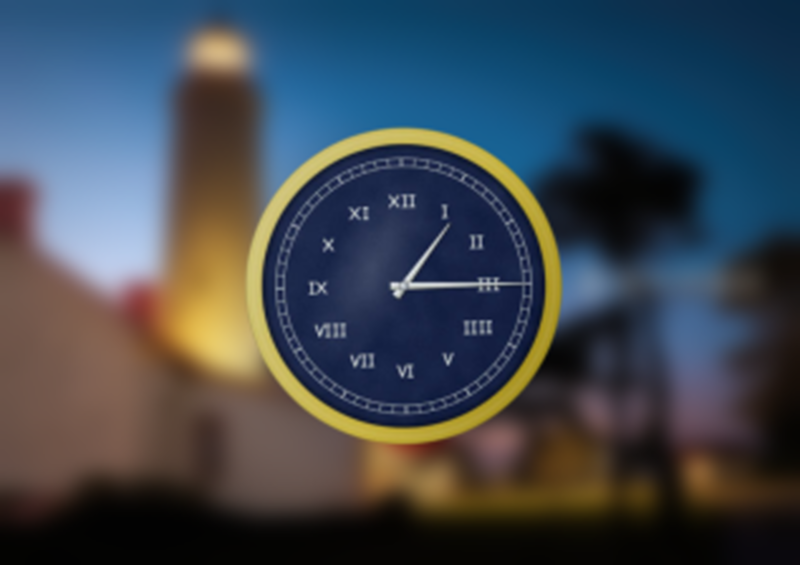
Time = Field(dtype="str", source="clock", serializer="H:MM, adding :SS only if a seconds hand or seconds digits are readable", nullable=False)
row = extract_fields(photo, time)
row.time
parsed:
1:15
